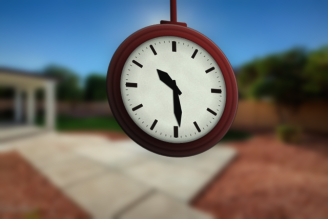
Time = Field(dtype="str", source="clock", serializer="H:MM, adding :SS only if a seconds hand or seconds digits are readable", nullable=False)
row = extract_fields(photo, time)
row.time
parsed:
10:29
